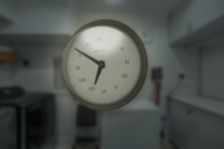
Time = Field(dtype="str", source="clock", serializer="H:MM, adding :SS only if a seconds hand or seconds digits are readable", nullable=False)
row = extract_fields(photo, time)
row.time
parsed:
6:51
